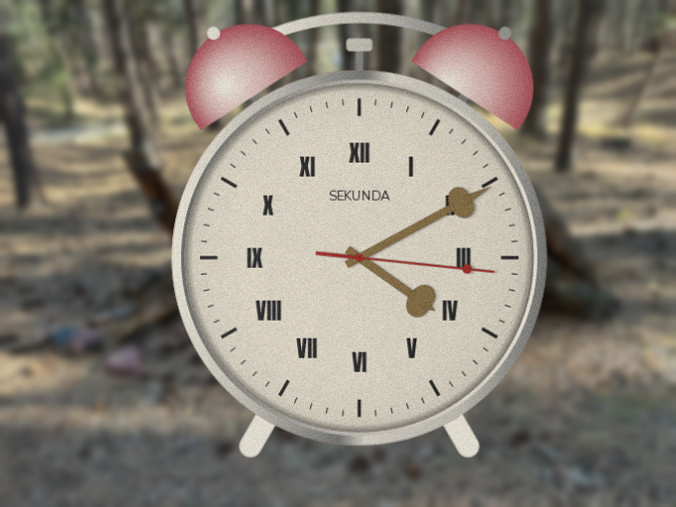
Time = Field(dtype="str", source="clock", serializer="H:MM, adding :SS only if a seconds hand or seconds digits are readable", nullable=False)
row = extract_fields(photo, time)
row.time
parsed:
4:10:16
